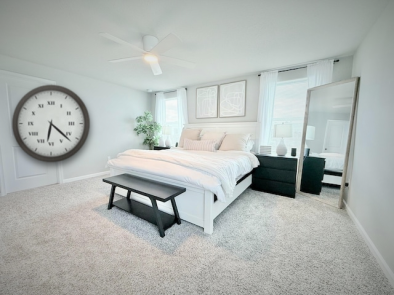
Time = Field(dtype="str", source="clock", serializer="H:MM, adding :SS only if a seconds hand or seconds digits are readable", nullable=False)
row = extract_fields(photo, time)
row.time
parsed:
6:22
